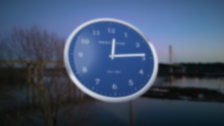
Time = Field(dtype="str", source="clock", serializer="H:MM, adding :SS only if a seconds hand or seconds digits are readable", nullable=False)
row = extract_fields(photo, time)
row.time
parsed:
12:14
